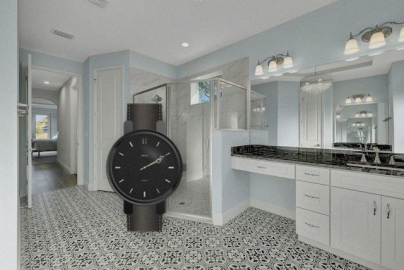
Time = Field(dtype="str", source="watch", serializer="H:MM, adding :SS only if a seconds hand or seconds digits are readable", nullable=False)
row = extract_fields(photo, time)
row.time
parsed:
2:10
